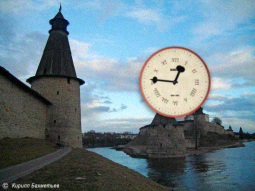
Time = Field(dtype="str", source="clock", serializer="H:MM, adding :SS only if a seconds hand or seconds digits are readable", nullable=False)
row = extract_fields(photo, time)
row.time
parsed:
12:46
